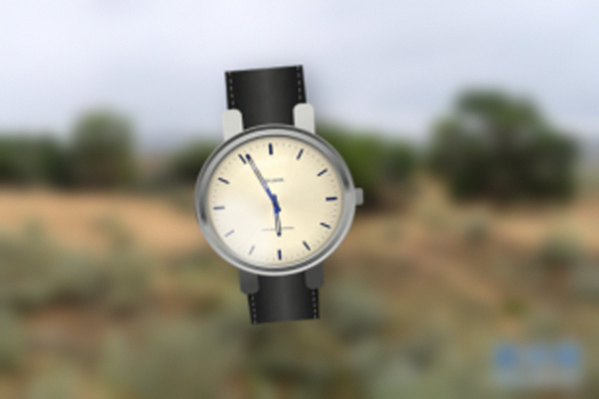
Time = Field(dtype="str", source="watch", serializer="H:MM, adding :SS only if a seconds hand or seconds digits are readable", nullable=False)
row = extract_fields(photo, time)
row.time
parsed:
5:56
